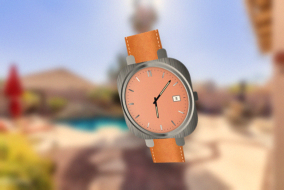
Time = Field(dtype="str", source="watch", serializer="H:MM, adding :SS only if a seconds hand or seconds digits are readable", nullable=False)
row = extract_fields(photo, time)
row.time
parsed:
6:08
